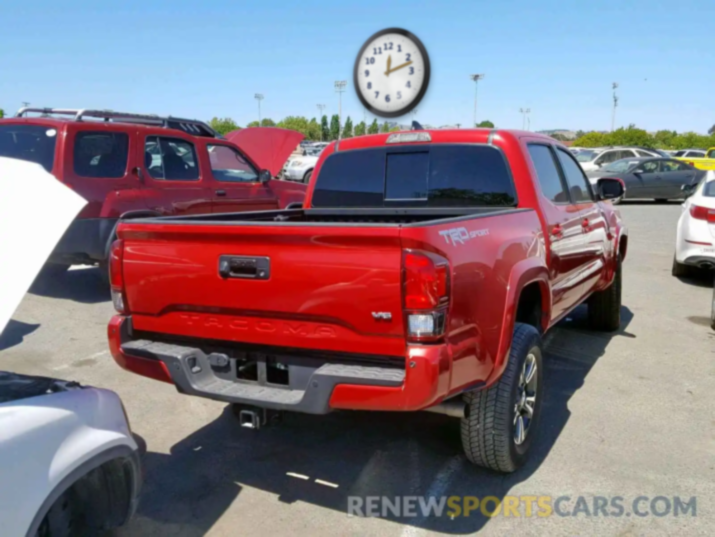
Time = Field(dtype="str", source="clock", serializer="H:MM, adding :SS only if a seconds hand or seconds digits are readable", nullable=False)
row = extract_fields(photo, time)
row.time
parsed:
12:12
